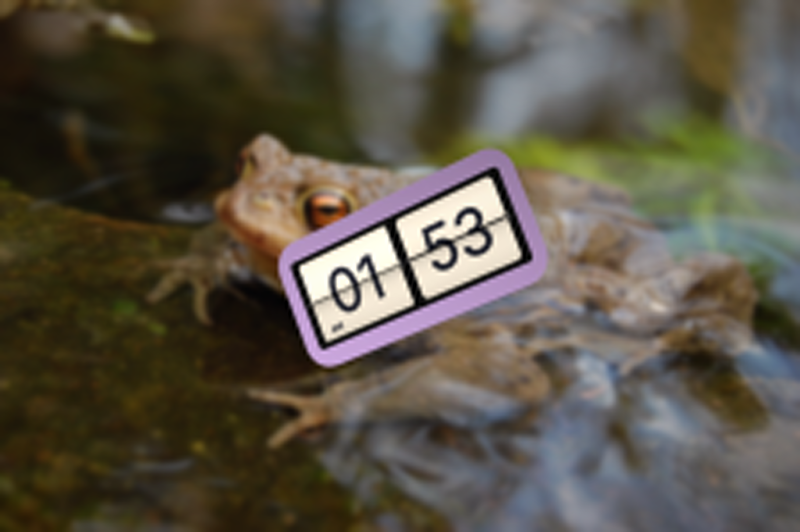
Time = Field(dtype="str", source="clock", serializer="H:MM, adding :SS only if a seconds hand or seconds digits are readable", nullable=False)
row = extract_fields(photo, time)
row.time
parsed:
1:53
